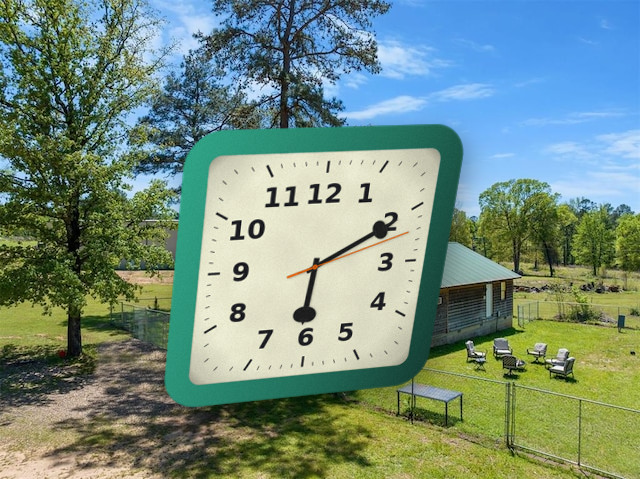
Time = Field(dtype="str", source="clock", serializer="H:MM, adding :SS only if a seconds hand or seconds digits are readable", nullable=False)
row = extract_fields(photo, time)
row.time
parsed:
6:10:12
